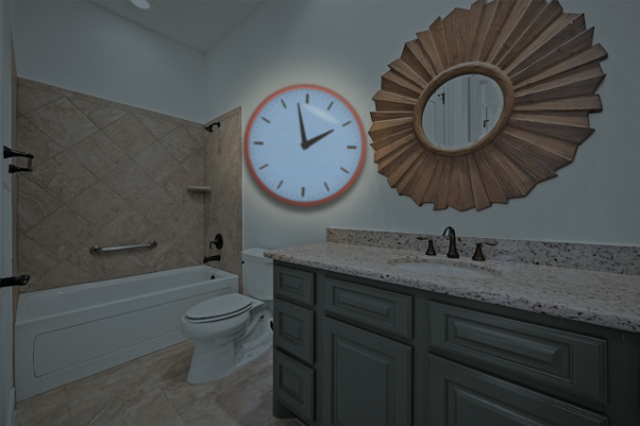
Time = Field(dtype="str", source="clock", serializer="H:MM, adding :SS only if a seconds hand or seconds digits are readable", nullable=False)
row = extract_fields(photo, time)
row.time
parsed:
1:58
